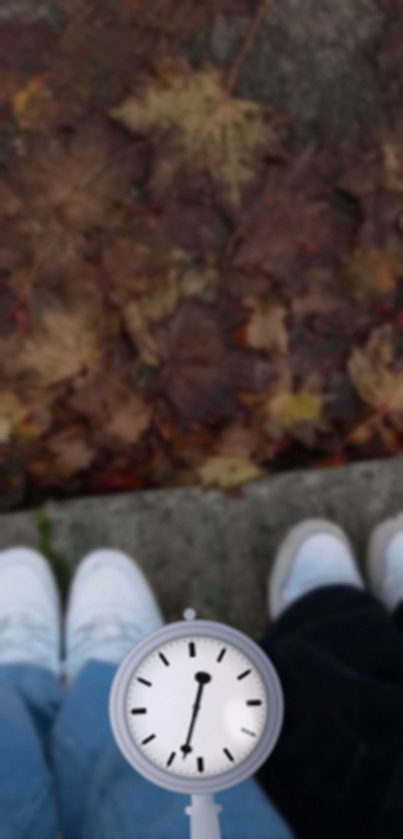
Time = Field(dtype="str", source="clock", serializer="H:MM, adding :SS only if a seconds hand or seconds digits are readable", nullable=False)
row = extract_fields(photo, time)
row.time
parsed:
12:33
